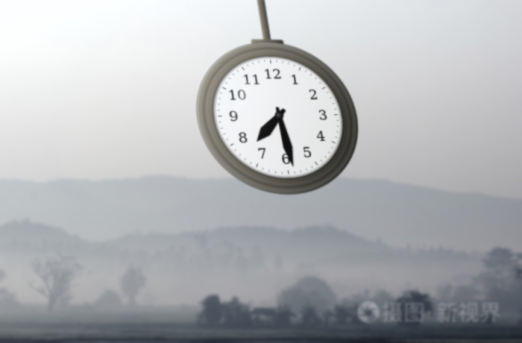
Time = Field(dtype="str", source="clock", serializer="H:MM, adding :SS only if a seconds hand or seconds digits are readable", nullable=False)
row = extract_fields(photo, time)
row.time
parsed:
7:29
